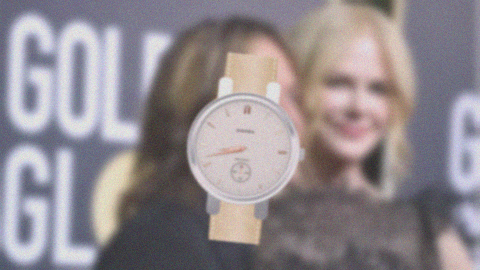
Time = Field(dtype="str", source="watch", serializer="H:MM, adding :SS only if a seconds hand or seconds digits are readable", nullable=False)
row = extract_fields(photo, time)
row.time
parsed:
8:42
